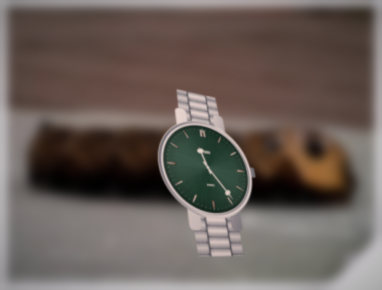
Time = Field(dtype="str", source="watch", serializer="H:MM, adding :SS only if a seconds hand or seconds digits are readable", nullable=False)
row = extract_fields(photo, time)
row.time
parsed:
11:24
